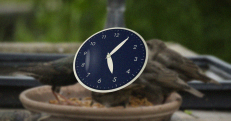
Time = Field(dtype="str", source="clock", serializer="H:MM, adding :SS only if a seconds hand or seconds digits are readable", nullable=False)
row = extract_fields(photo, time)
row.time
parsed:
5:05
